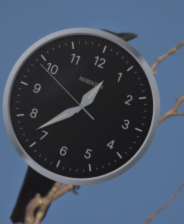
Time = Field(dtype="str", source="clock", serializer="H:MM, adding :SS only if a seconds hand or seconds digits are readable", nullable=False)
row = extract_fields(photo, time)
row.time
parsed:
12:36:49
